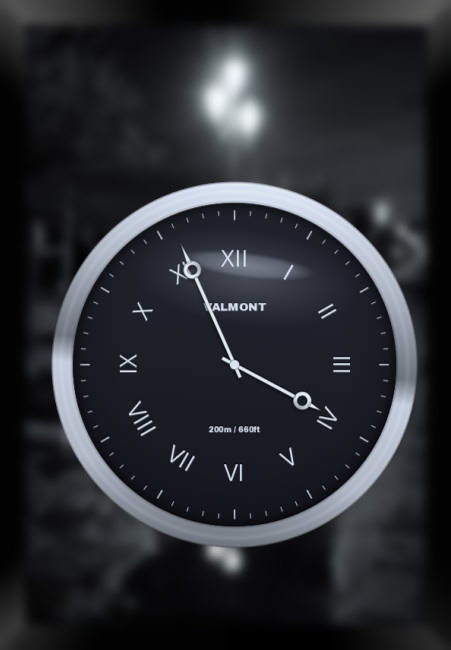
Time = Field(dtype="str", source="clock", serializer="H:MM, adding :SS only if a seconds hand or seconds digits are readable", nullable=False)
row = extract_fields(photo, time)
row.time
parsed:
3:56
